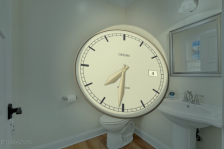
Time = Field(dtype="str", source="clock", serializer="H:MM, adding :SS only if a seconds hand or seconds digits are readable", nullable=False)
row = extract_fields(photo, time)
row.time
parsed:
7:31
